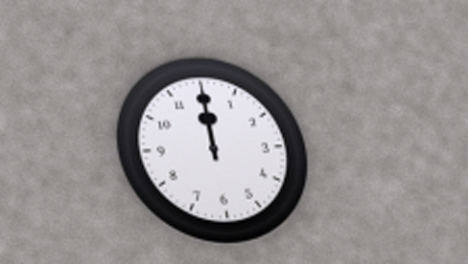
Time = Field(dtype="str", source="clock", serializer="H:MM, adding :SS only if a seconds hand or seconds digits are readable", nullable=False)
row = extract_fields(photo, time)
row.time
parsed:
12:00
